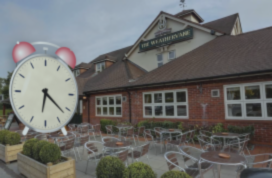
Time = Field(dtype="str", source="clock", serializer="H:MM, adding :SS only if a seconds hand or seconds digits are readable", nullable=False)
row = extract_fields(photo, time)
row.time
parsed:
6:22
